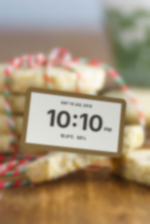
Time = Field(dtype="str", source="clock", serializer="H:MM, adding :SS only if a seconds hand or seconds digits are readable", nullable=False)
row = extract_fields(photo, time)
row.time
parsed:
10:10
